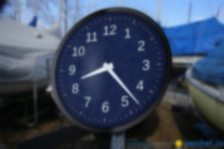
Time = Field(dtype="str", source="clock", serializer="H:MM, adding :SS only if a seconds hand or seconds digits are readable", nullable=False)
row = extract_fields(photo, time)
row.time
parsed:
8:23
